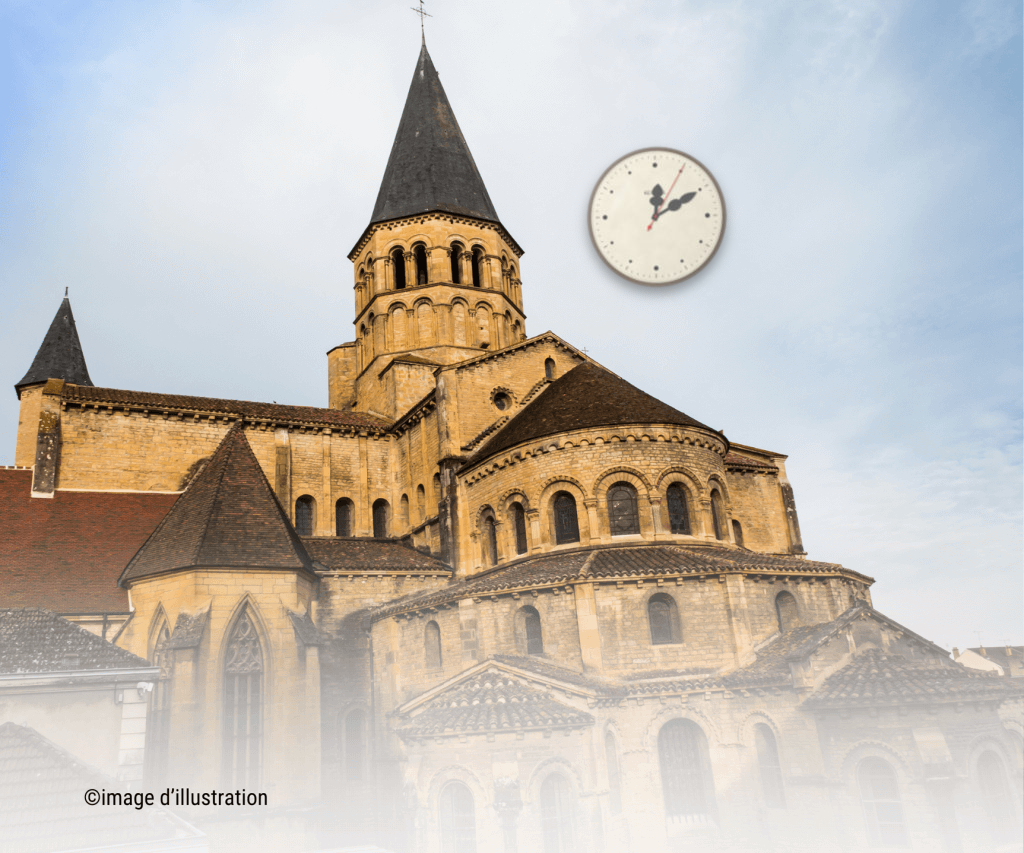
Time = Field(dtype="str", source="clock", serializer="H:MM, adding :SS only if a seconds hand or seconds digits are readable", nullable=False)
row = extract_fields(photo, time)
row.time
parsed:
12:10:05
